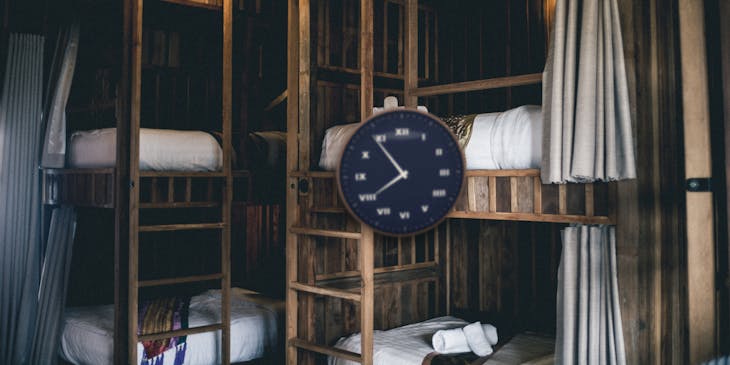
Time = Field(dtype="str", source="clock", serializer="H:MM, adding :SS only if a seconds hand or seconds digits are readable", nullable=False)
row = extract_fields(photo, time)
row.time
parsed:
7:54
